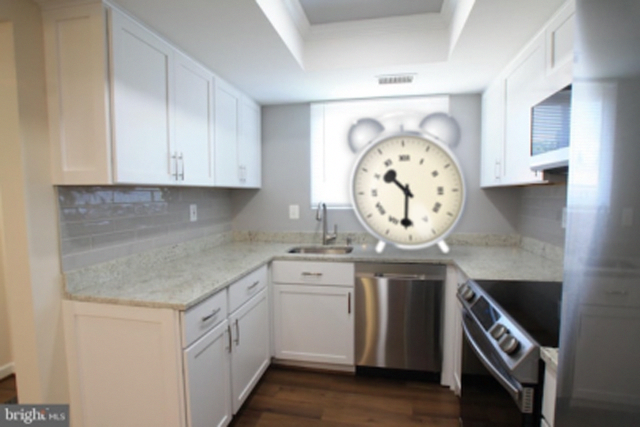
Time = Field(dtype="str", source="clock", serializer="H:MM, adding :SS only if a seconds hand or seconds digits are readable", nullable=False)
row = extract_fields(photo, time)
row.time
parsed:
10:31
